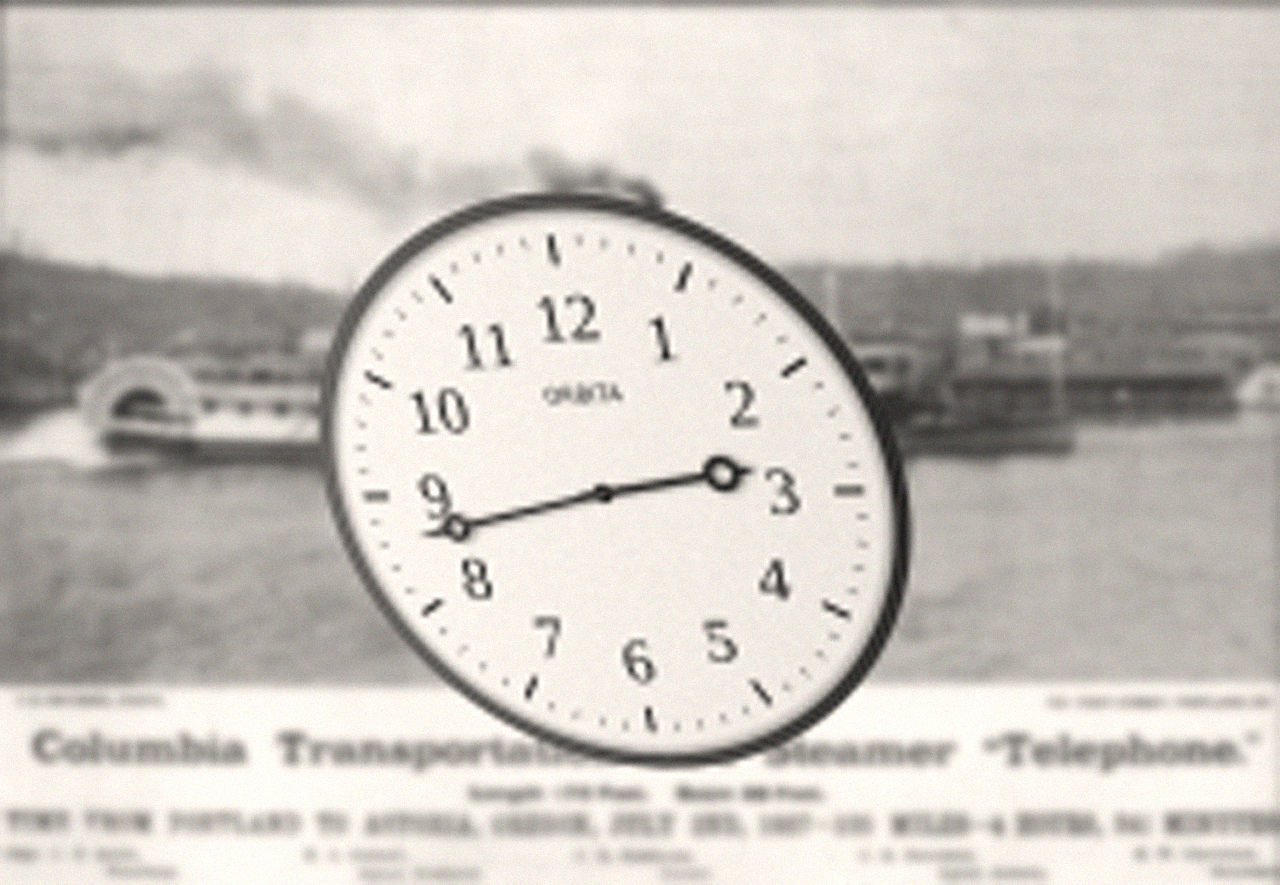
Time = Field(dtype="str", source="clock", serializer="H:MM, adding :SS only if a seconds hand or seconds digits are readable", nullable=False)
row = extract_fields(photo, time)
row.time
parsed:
2:43
